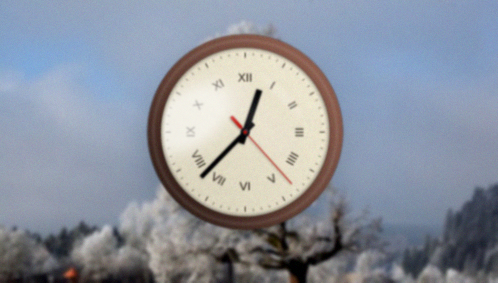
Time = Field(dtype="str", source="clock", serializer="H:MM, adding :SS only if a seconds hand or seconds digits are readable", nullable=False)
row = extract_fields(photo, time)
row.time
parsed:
12:37:23
